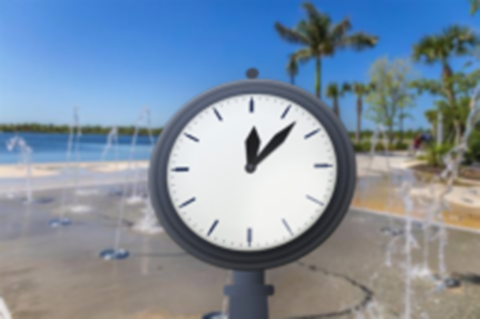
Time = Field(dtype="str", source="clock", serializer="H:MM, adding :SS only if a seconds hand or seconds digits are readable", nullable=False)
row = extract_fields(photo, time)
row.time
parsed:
12:07
